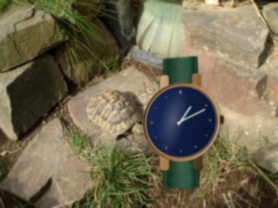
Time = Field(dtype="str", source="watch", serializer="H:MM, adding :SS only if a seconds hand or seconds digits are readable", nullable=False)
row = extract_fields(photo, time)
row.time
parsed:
1:11
